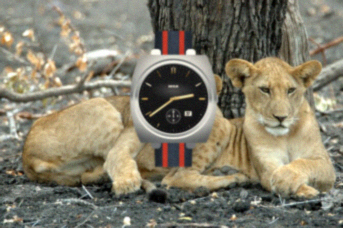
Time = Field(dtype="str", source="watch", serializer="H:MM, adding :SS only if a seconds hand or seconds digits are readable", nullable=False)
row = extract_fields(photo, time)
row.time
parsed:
2:39
